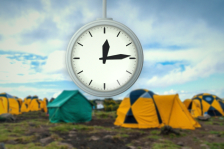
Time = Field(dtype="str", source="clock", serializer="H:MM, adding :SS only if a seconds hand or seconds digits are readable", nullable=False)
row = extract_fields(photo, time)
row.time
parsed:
12:14
